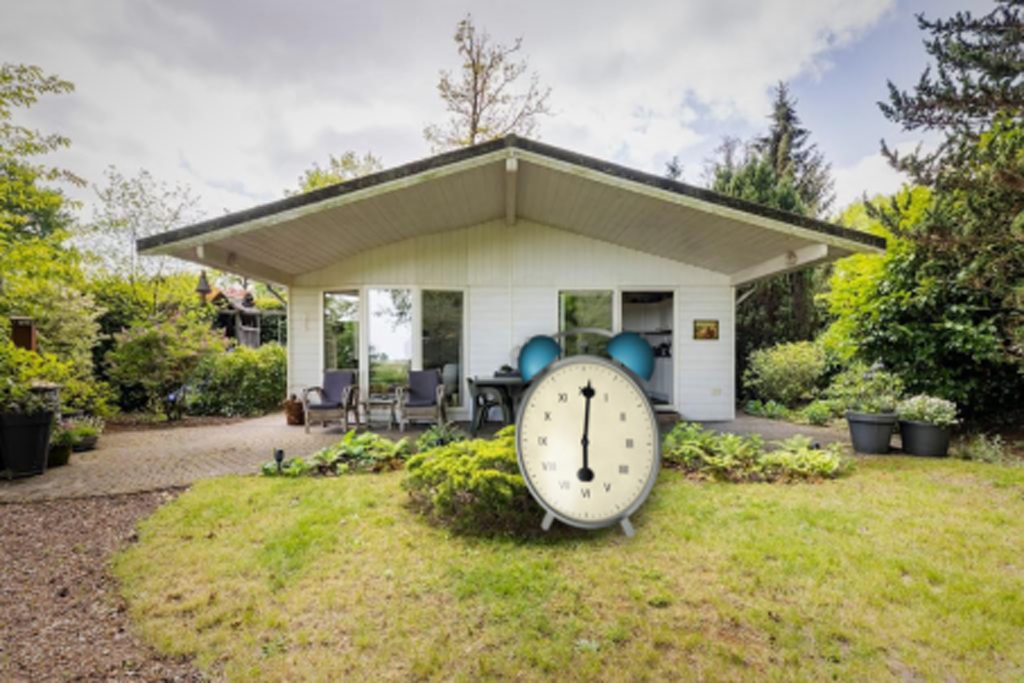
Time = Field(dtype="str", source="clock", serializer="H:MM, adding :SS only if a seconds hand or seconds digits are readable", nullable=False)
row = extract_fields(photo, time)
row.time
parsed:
6:01
